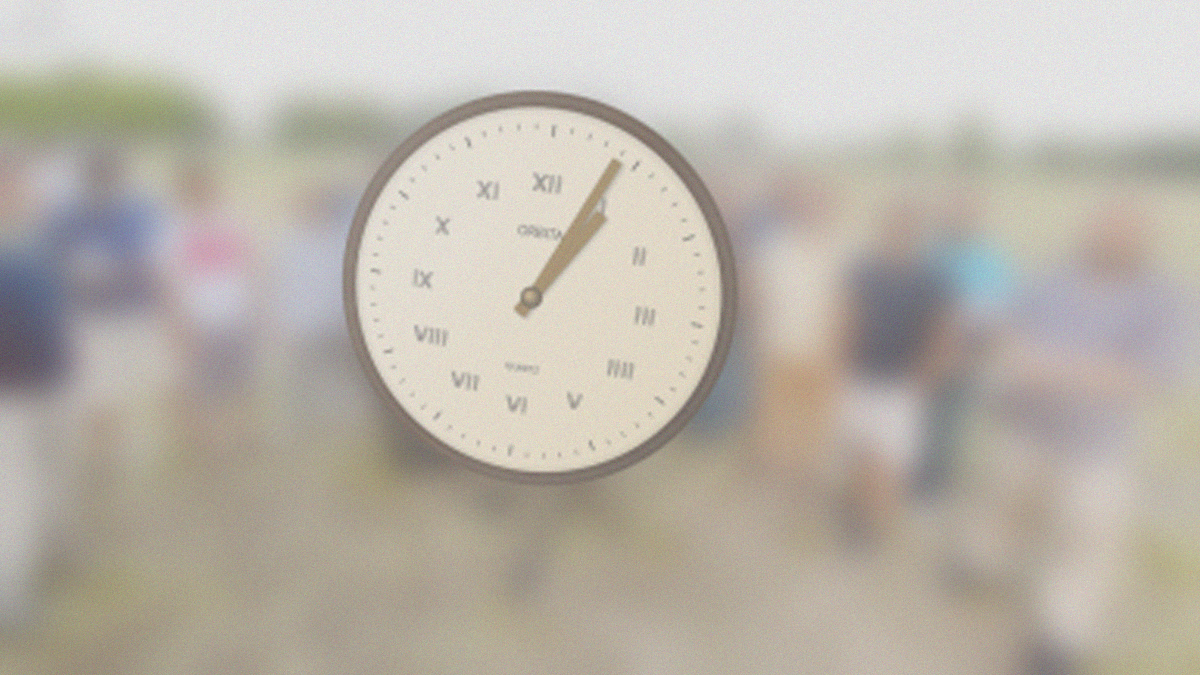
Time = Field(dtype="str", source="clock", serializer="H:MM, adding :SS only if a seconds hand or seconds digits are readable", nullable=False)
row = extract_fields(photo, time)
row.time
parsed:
1:04
